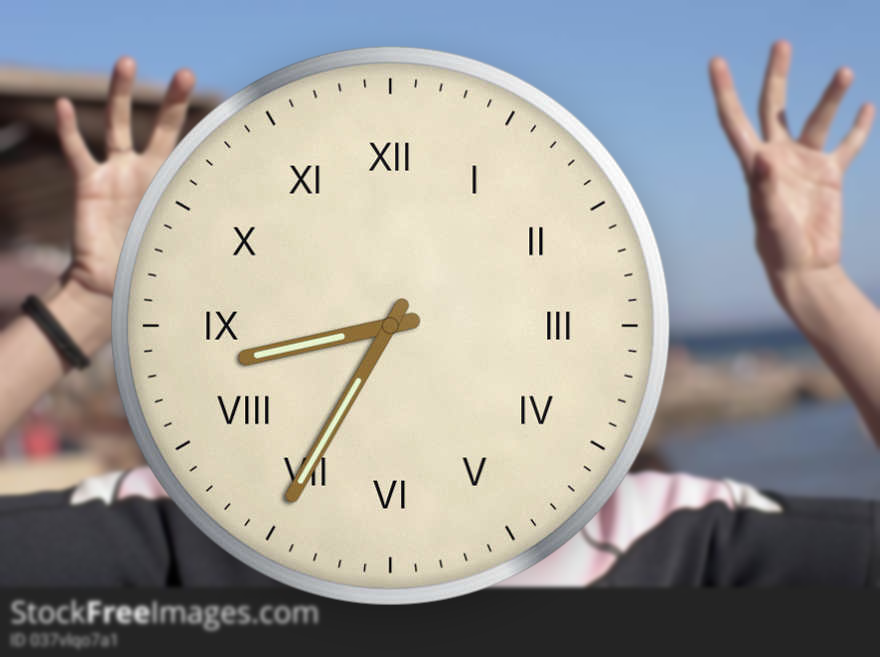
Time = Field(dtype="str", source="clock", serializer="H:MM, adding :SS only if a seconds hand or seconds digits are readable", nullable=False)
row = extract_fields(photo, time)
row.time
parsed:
8:35
